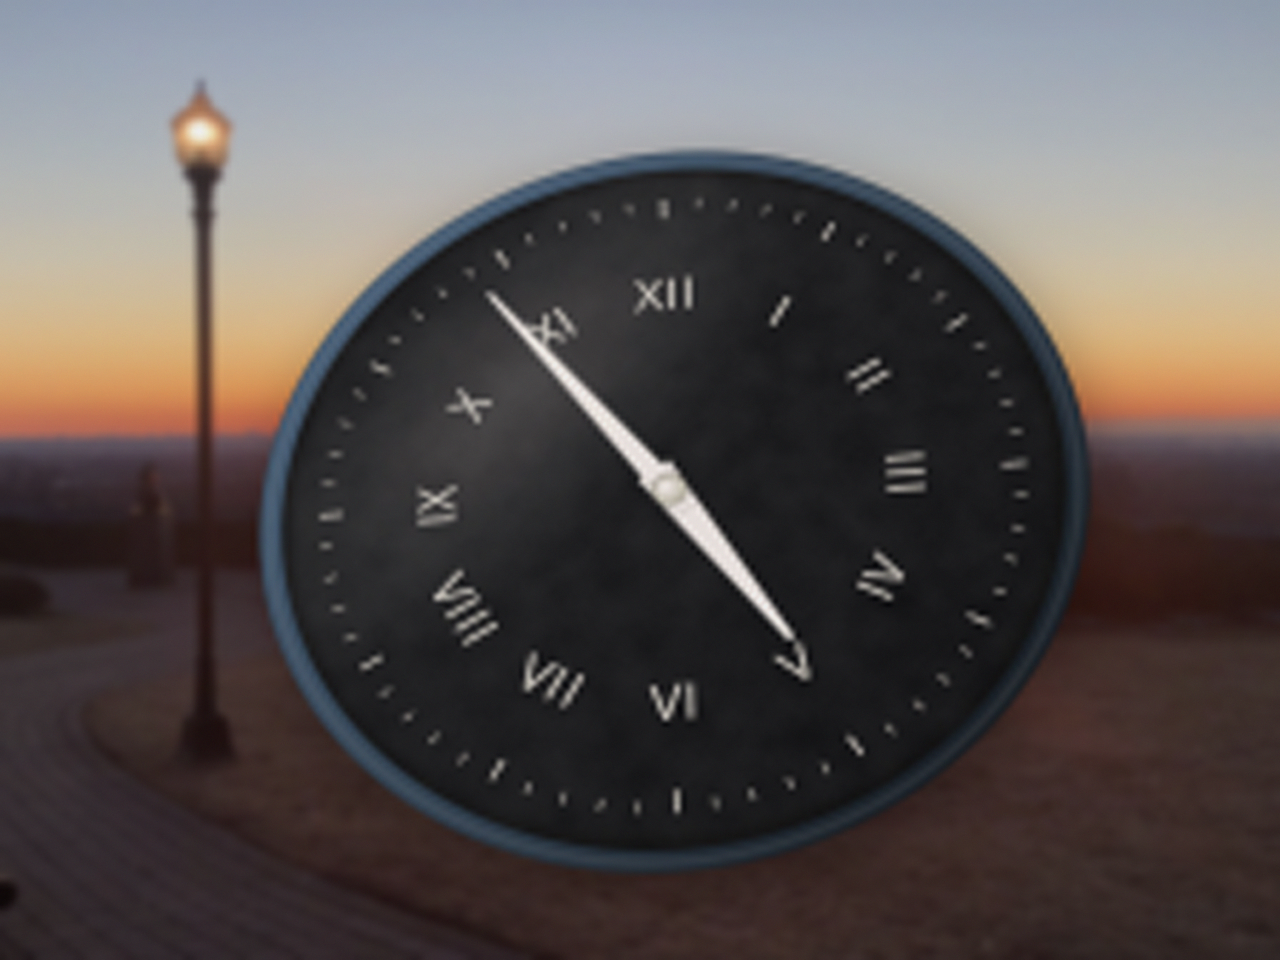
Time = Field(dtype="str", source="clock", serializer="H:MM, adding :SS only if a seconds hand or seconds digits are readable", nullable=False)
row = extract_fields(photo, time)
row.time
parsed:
4:54
